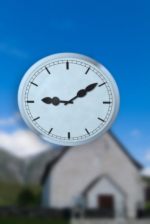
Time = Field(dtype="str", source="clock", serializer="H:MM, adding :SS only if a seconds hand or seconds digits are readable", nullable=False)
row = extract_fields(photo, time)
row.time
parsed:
9:09
